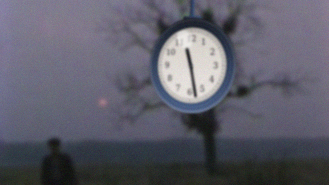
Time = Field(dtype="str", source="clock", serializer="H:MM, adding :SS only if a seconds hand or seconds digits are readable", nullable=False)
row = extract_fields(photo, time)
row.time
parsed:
11:28
